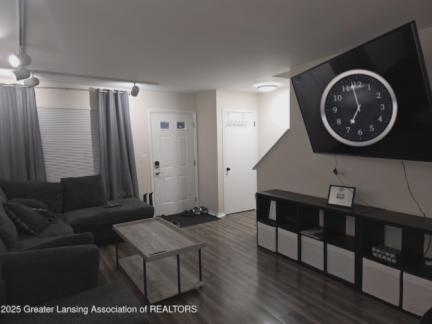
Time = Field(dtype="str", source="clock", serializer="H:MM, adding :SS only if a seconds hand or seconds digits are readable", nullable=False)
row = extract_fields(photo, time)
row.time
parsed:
6:58
